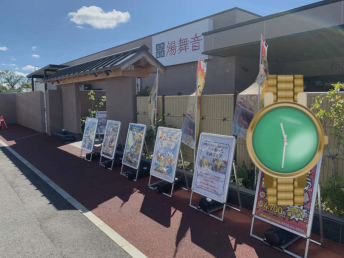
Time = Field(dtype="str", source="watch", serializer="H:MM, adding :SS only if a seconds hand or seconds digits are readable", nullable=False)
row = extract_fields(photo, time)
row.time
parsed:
11:31
